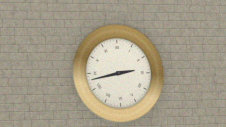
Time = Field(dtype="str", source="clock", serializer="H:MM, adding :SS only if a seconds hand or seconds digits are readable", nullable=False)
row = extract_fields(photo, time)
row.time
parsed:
2:43
